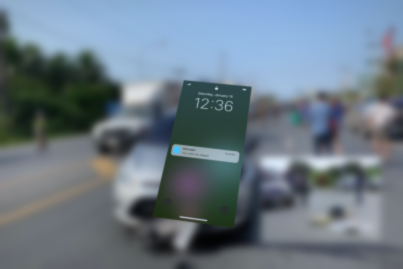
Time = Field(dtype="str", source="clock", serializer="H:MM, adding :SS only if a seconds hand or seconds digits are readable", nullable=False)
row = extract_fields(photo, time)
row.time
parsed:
12:36
